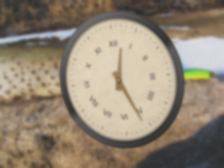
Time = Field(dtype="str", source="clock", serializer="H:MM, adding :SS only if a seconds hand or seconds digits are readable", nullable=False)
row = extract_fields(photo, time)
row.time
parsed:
12:26
